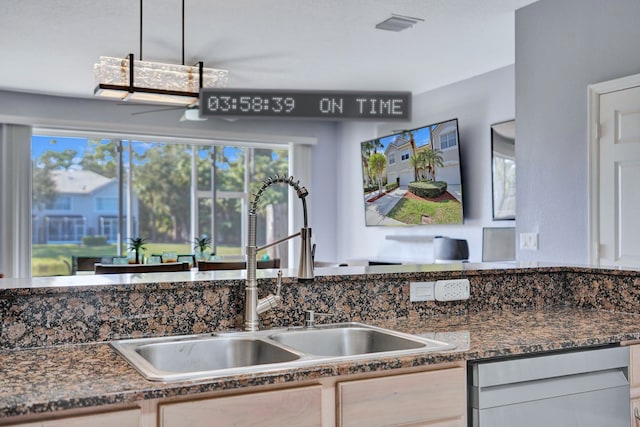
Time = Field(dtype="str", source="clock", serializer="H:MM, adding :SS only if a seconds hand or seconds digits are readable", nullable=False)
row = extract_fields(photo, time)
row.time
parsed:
3:58:39
